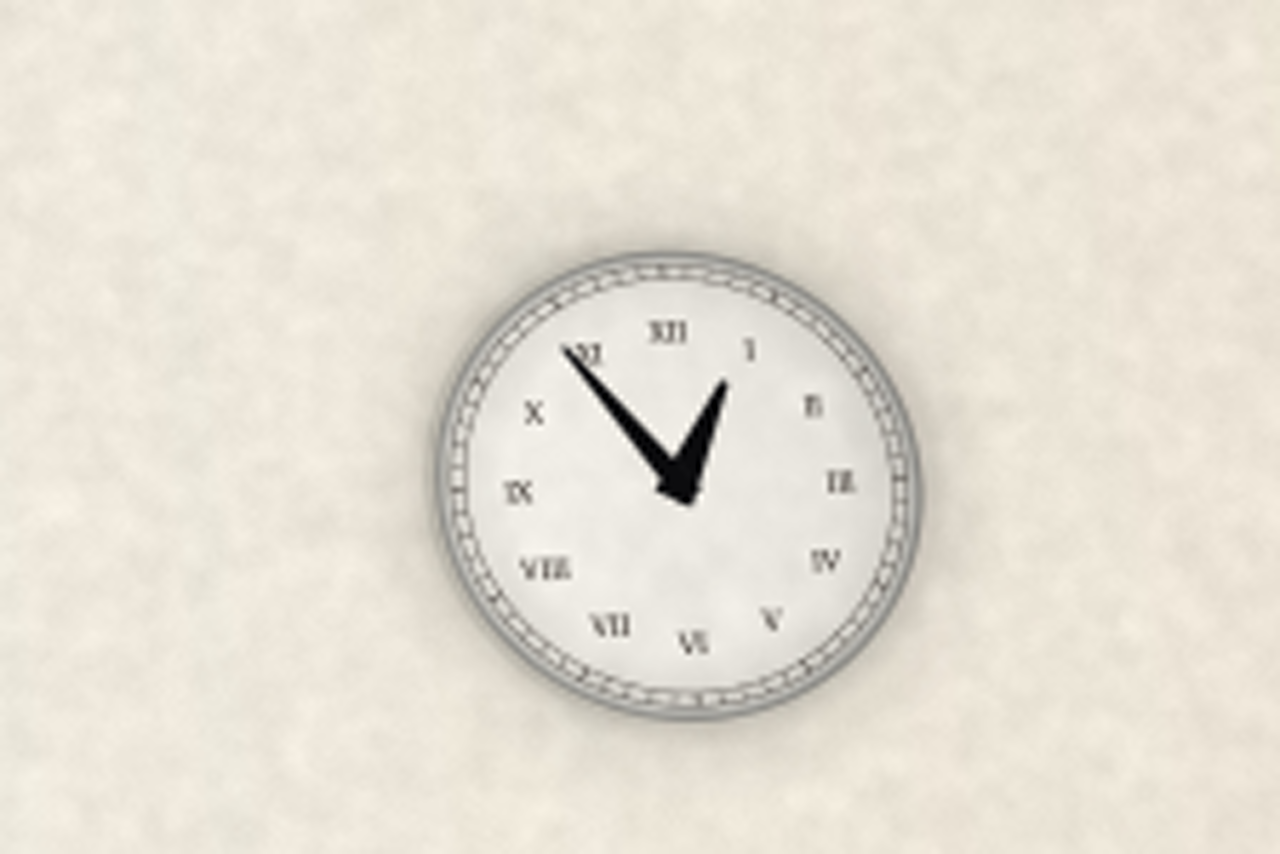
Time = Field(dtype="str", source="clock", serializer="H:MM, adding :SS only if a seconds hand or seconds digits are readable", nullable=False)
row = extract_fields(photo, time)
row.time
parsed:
12:54
